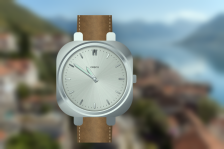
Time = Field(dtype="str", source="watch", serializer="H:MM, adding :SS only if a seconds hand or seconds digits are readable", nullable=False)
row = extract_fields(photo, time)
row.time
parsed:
10:51
